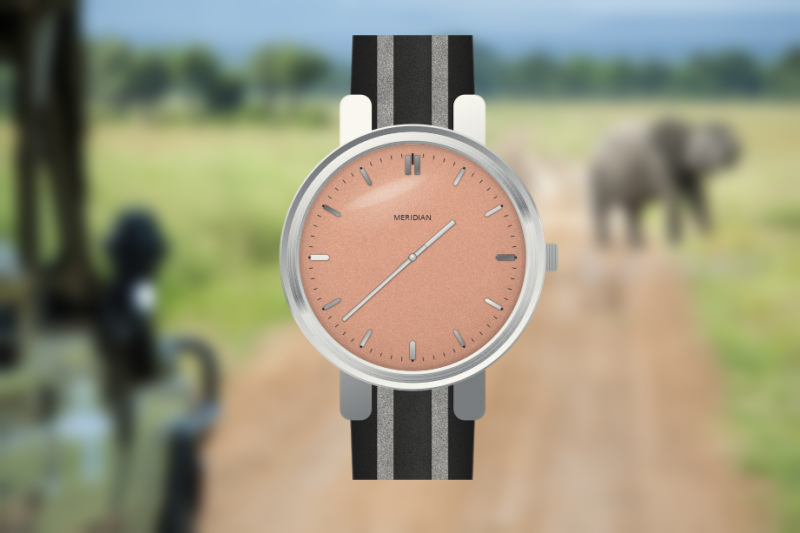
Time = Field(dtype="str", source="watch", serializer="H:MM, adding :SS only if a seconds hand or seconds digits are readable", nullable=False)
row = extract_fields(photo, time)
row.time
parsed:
1:38
